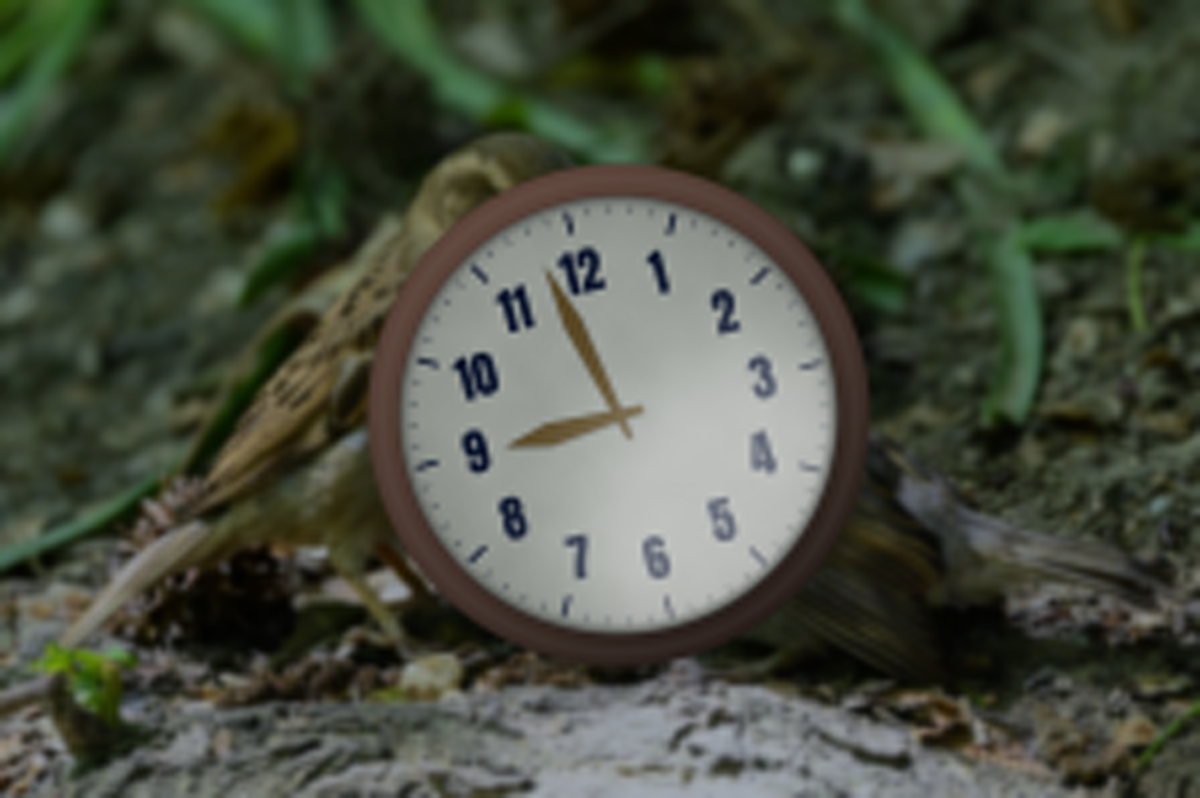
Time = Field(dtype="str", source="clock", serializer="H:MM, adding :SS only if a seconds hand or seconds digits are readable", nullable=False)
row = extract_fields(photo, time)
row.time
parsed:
8:58
